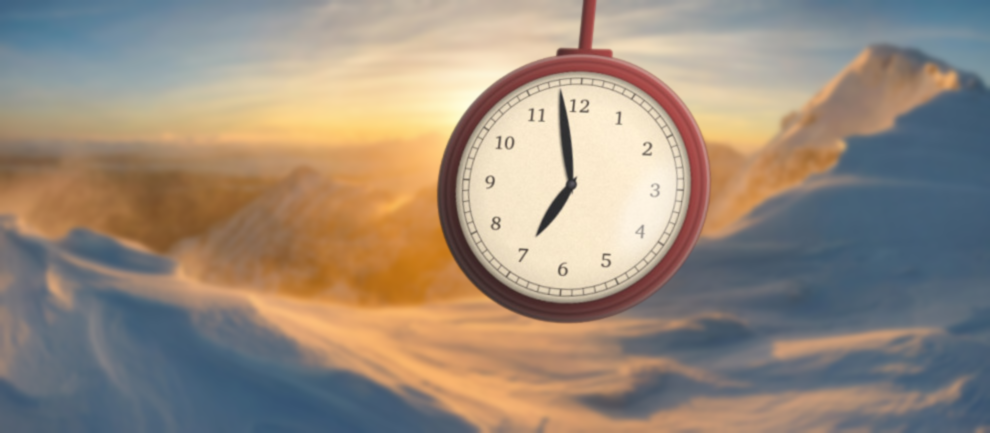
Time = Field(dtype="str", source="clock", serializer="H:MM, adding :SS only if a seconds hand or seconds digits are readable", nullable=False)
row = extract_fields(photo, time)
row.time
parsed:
6:58
